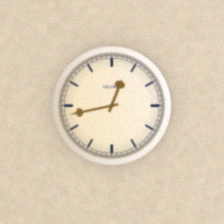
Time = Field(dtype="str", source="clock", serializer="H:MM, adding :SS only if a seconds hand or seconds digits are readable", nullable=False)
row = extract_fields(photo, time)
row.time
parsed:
12:43
